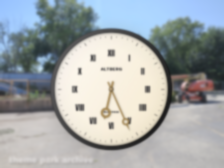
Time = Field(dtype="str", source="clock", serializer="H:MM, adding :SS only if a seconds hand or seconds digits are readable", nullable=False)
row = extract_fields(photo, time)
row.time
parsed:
6:26
